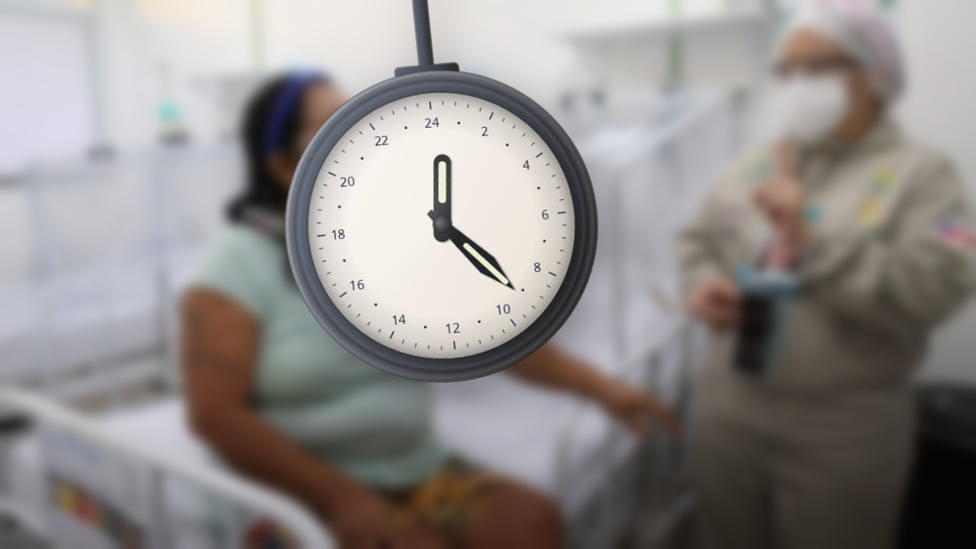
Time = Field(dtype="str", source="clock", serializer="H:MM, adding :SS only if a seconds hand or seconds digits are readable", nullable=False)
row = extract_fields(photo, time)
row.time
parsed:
0:23
